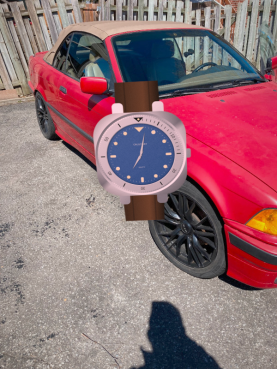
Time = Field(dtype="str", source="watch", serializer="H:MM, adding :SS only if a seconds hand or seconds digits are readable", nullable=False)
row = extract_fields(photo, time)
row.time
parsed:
7:02
